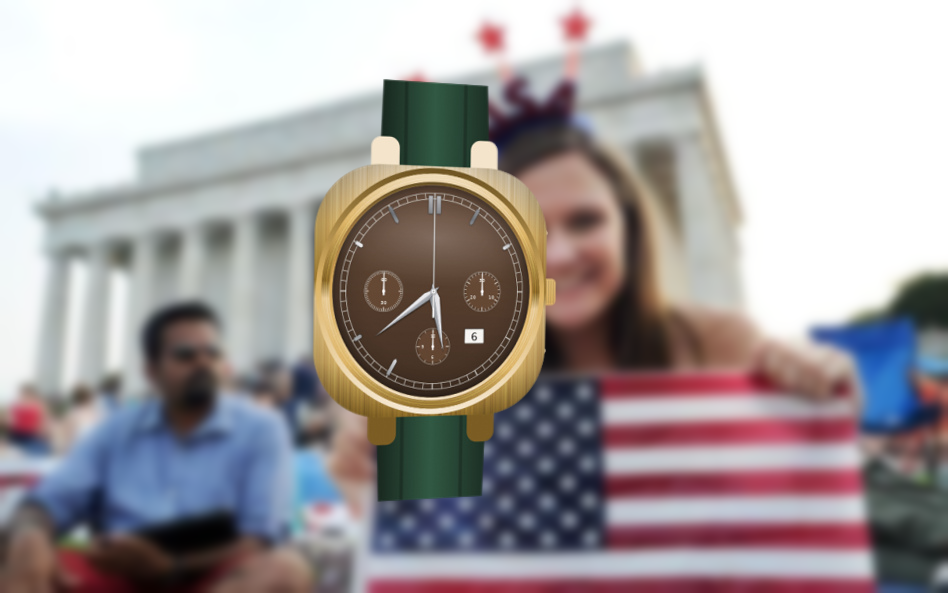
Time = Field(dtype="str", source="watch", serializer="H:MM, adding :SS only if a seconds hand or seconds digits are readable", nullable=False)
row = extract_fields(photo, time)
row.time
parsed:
5:39
